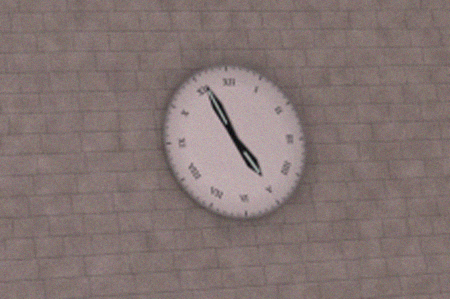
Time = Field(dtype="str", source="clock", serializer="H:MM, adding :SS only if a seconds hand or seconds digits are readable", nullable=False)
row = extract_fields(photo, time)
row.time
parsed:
4:56
